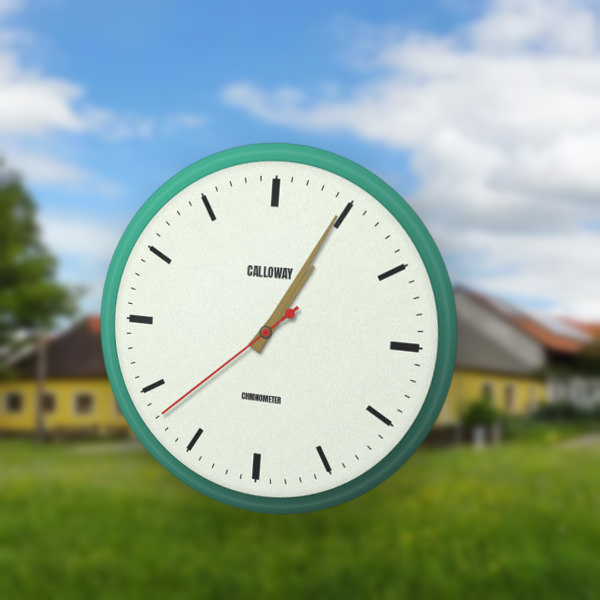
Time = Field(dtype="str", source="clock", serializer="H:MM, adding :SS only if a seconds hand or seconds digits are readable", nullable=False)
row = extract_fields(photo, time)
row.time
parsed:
1:04:38
